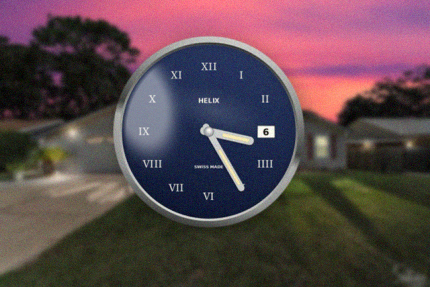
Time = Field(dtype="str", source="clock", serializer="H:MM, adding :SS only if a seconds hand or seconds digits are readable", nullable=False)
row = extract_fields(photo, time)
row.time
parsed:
3:25
